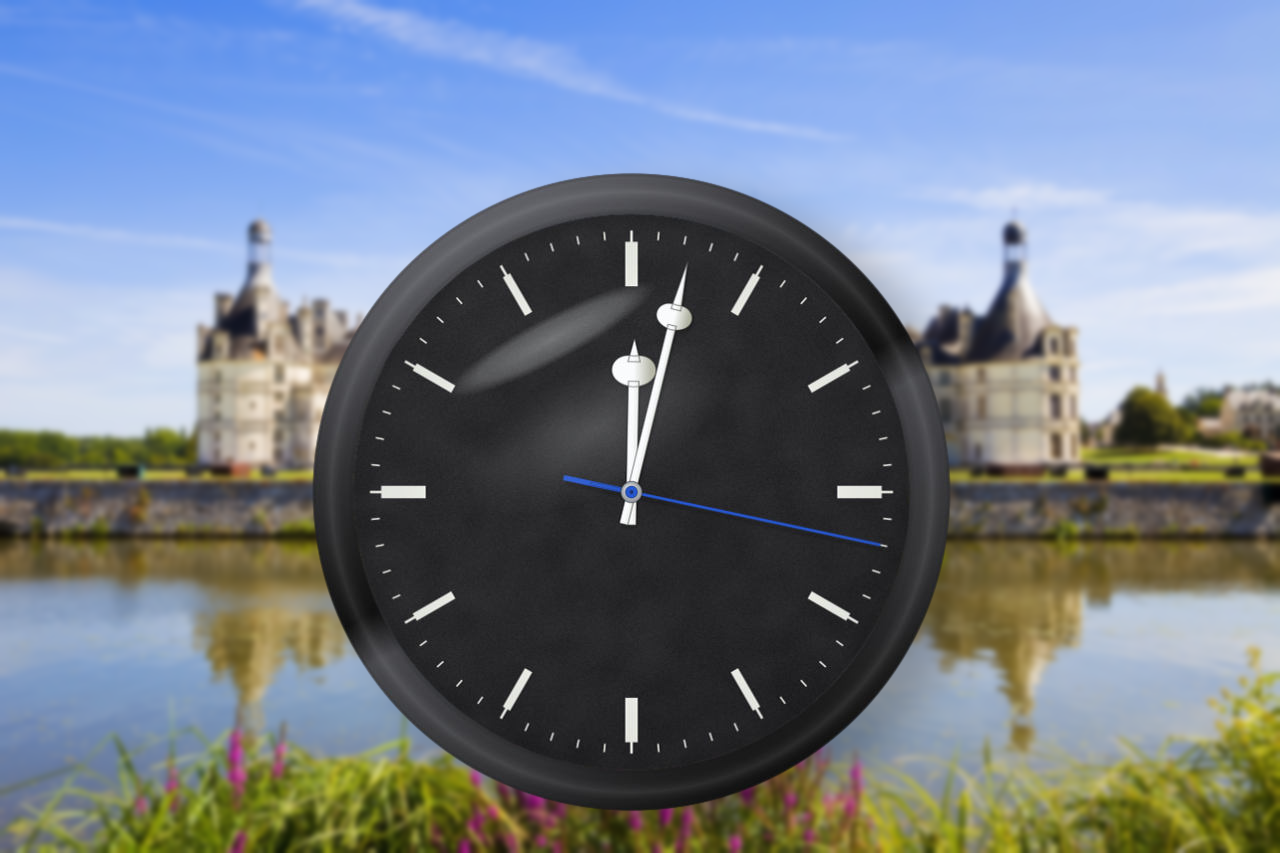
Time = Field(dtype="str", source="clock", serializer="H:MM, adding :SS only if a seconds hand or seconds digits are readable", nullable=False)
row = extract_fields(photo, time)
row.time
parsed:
12:02:17
